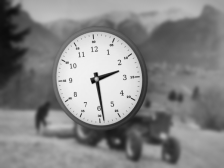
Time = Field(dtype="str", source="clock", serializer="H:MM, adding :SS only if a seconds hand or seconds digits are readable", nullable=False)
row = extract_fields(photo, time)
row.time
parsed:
2:29
